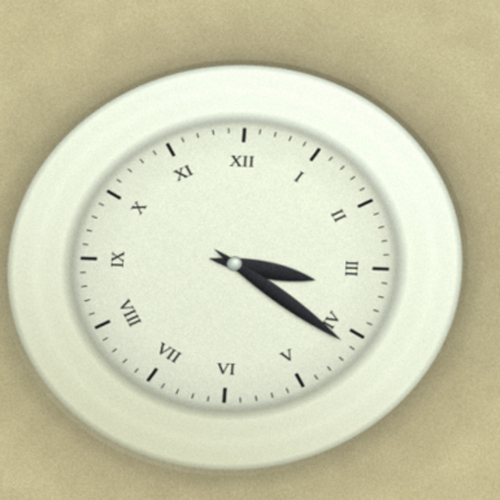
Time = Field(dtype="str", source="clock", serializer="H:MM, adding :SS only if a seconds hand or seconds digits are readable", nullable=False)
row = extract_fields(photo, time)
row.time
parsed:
3:21
